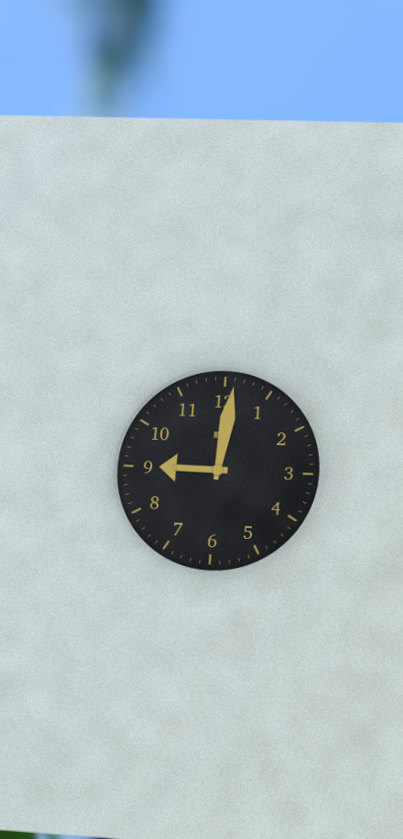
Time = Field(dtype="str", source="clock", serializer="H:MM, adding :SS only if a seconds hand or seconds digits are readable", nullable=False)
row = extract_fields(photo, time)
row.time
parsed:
9:01
